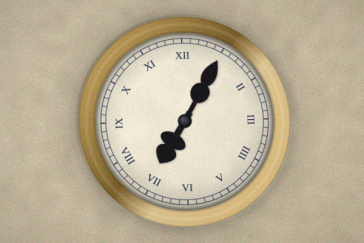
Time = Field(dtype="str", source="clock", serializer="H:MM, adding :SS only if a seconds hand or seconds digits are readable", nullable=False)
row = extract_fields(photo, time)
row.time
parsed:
7:05
